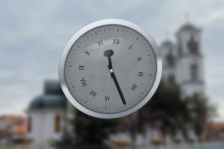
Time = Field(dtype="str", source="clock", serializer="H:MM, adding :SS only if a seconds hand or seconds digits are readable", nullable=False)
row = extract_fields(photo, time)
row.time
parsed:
11:25
